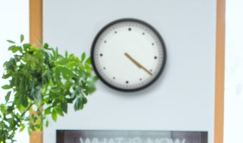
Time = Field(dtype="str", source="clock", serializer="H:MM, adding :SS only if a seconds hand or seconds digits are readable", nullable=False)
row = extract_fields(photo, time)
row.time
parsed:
4:21
